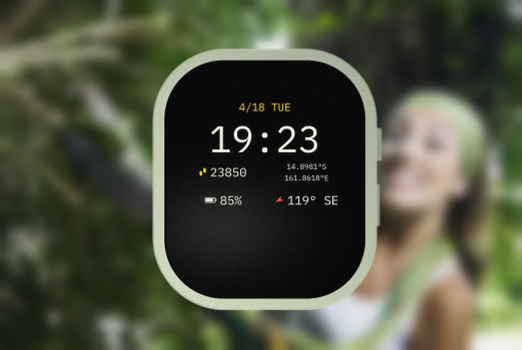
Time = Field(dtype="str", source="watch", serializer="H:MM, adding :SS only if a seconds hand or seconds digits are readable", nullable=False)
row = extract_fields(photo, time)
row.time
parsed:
19:23
